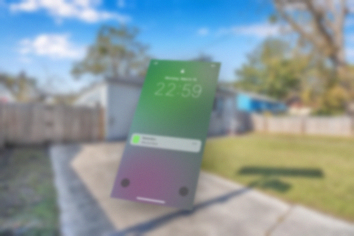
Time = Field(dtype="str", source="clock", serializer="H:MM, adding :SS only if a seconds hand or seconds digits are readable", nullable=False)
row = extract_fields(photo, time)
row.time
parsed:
22:59
